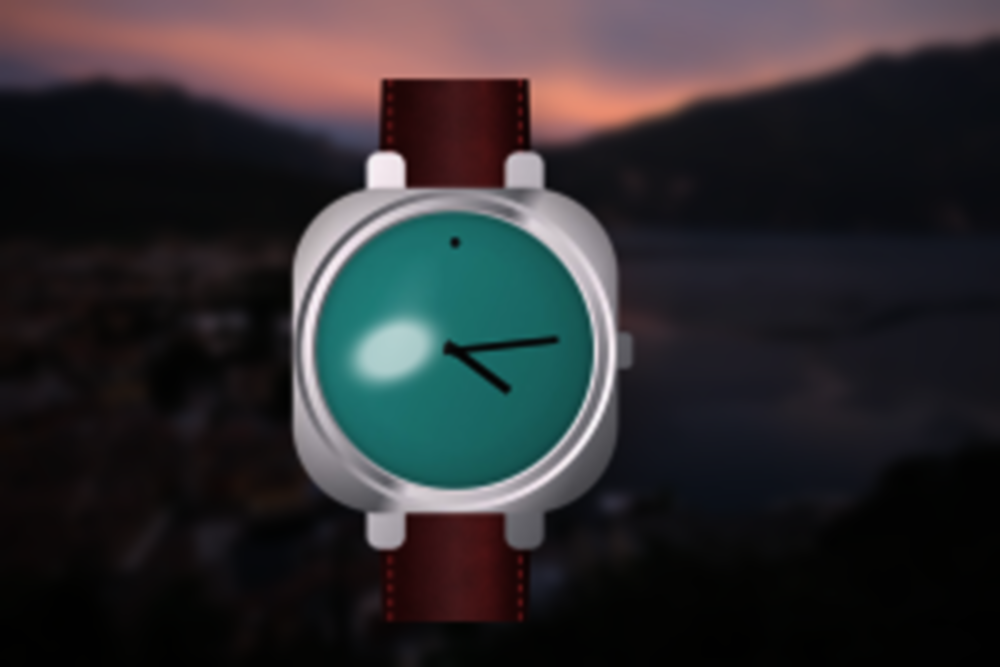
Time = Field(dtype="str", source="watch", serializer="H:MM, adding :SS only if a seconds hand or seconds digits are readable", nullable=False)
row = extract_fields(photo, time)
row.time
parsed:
4:14
